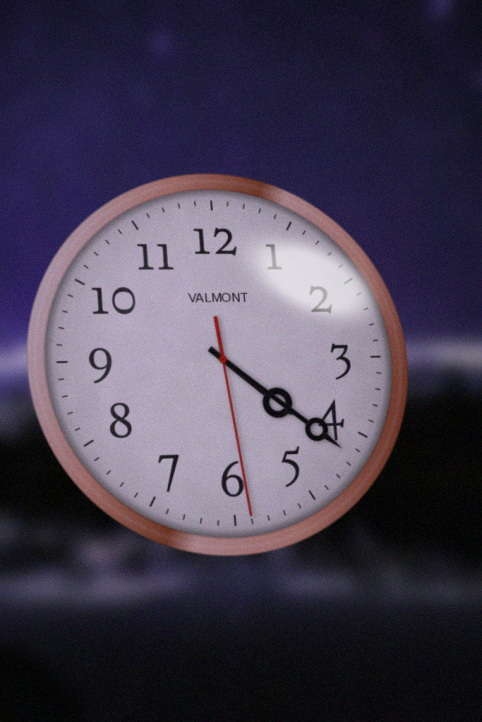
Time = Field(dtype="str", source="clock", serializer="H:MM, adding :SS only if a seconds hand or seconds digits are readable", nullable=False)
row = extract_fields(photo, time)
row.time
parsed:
4:21:29
